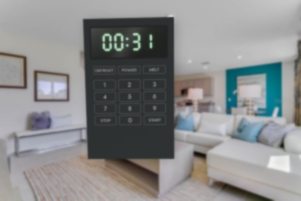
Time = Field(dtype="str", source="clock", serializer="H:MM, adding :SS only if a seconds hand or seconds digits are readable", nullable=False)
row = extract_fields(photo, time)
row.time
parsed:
0:31
